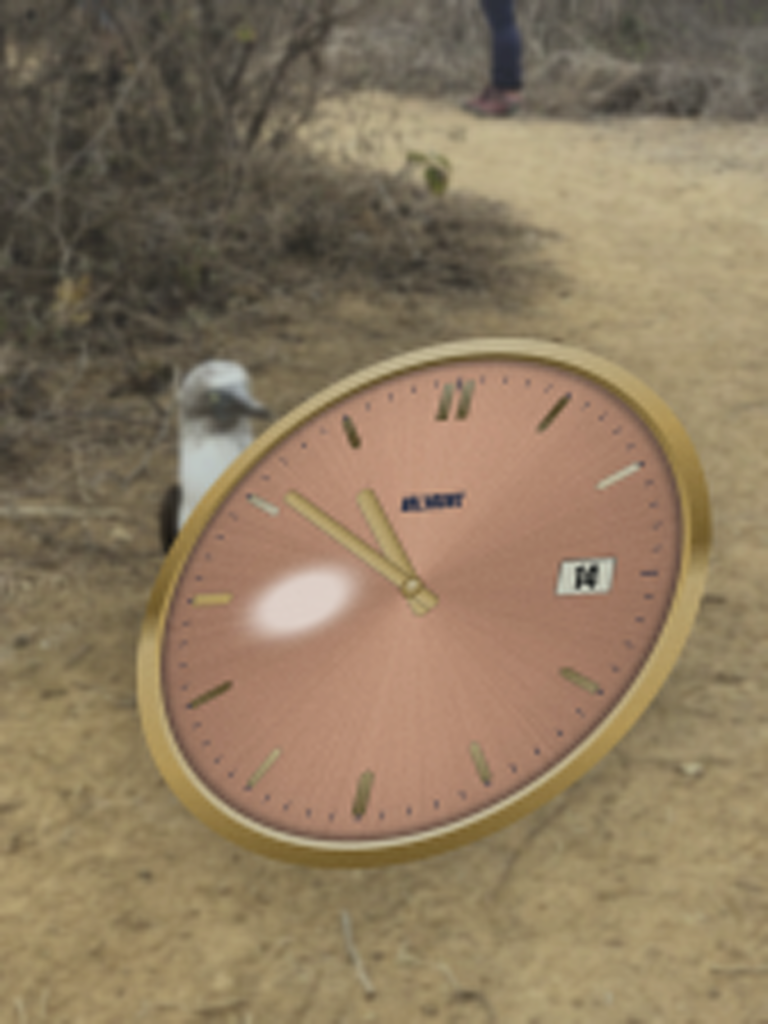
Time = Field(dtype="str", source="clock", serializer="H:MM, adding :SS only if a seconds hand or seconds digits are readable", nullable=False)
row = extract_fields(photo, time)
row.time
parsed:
10:51
